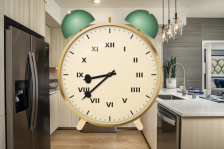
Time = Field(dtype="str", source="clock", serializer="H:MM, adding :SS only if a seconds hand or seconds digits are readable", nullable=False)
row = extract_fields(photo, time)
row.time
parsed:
8:38
